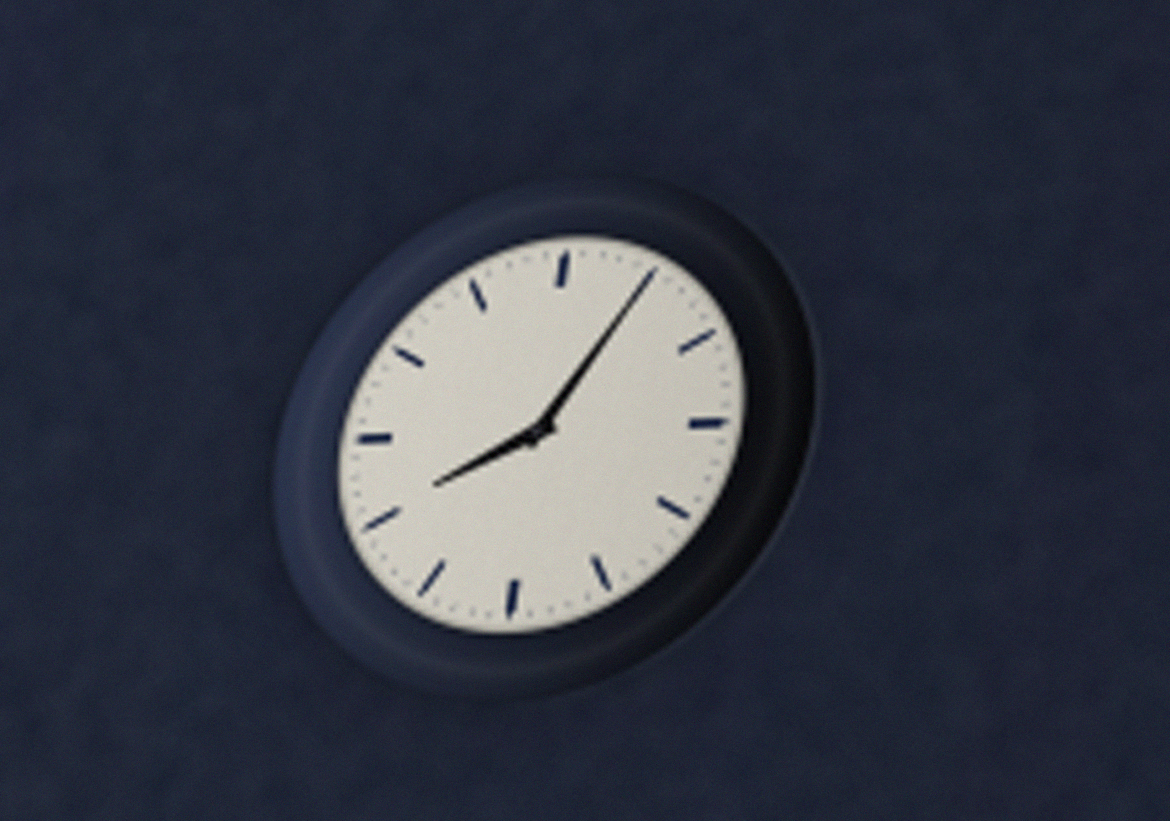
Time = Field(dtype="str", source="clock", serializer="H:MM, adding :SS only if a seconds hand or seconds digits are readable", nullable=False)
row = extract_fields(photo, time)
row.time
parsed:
8:05
